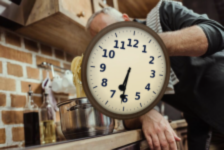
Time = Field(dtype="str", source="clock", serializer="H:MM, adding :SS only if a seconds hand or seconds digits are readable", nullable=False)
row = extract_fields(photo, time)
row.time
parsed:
6:31
